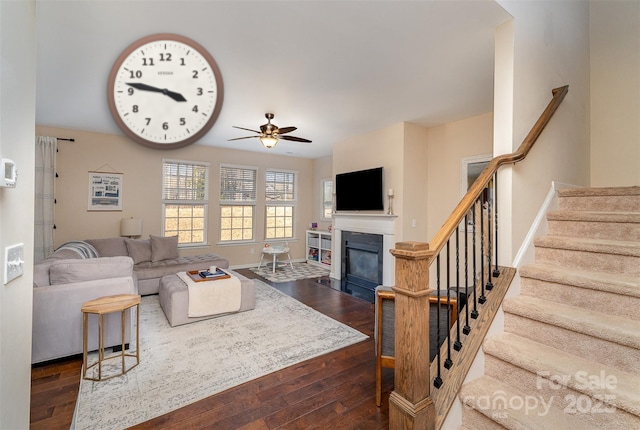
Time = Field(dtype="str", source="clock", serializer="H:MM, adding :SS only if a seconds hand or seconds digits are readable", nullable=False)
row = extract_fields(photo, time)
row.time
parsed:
3:47
